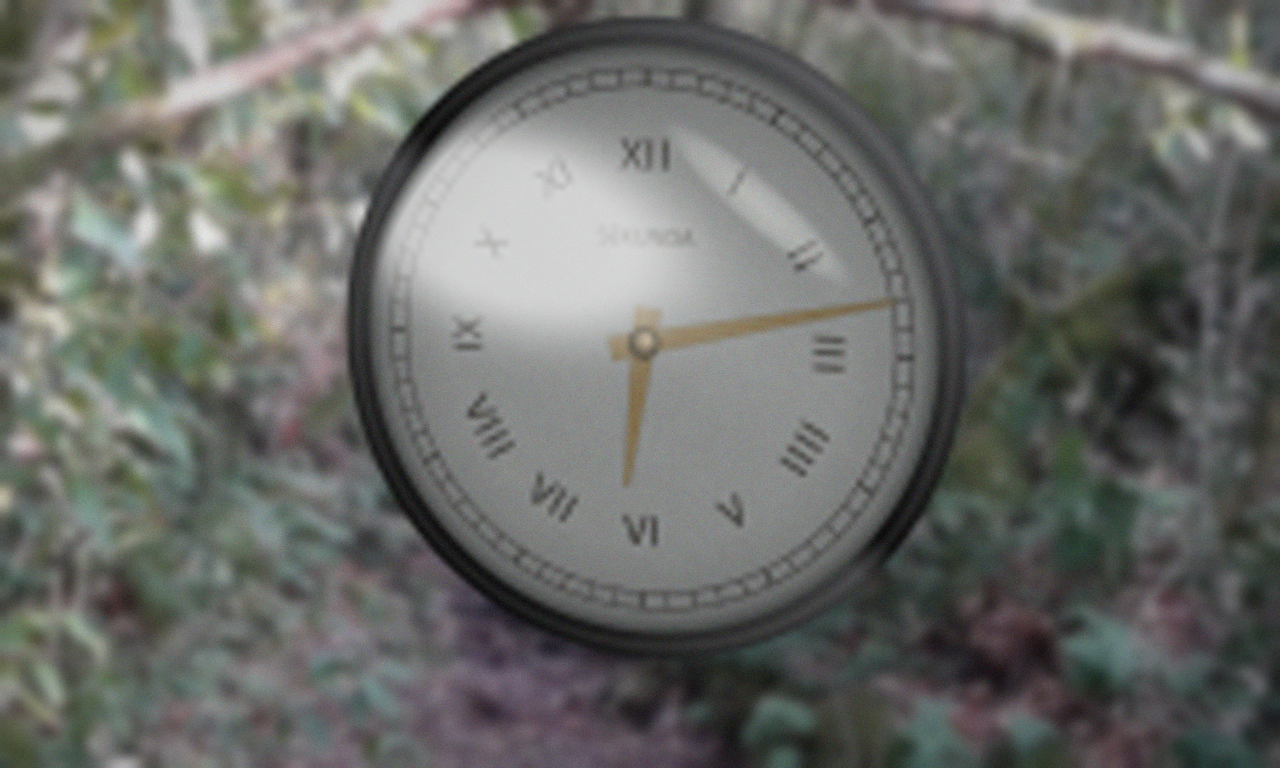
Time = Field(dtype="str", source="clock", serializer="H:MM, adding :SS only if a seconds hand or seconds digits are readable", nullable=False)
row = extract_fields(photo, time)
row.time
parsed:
6:13
